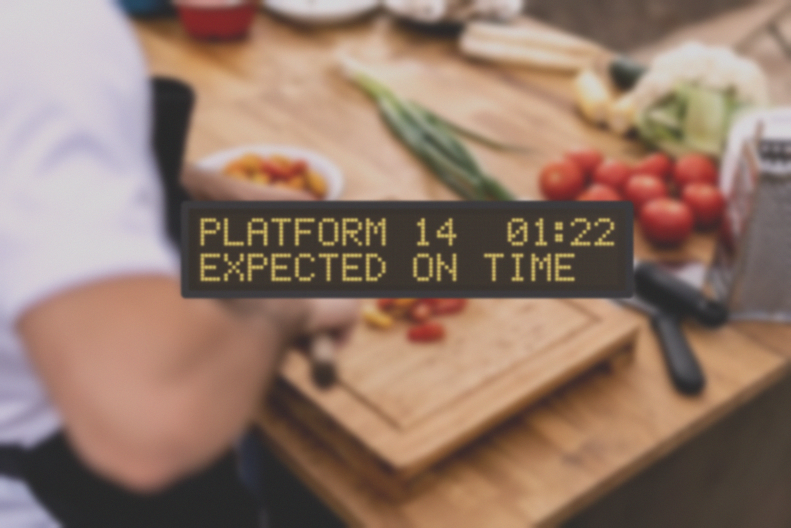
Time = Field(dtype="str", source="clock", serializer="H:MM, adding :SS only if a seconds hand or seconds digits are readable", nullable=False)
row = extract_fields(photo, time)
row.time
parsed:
1:22
